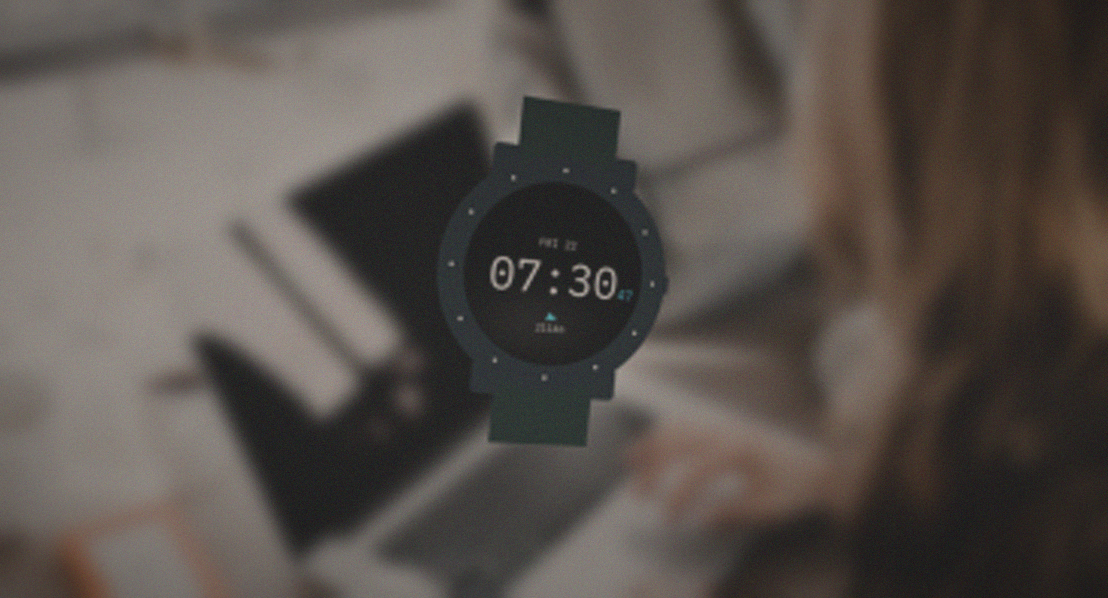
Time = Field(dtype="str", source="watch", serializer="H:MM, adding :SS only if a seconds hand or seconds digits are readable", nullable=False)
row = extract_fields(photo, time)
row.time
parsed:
7:30
